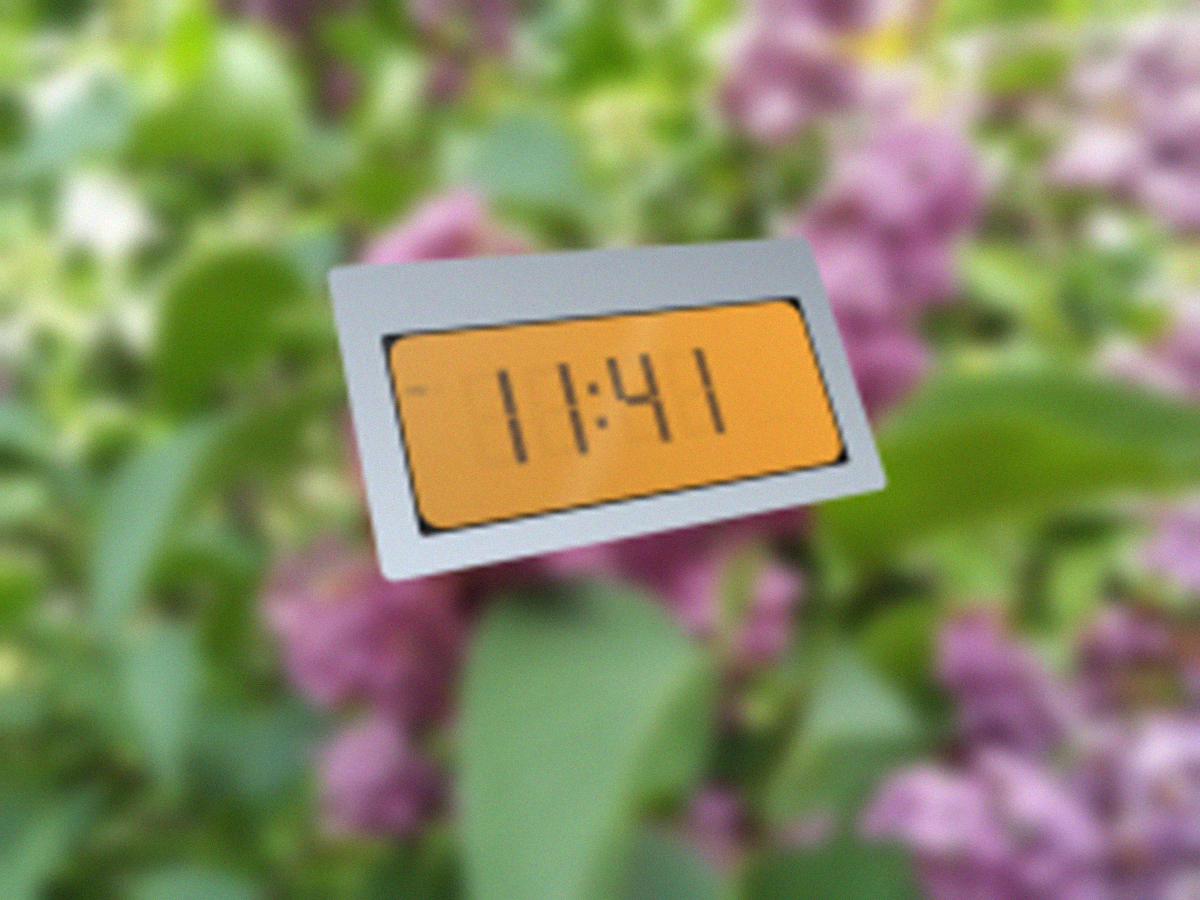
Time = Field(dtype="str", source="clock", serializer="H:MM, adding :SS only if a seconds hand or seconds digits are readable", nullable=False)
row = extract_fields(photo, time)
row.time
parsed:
11:41
